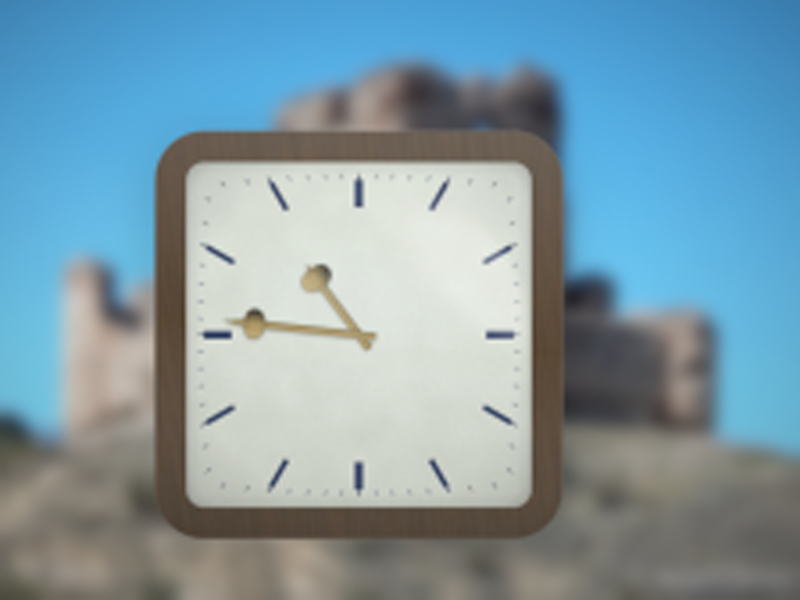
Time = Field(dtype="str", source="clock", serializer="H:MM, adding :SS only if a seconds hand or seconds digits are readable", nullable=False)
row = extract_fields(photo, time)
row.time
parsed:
10:46
